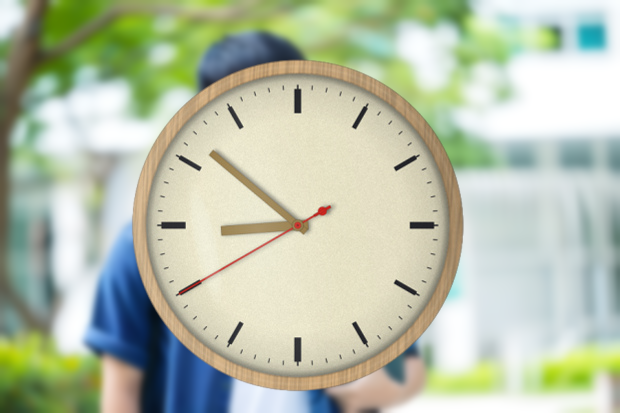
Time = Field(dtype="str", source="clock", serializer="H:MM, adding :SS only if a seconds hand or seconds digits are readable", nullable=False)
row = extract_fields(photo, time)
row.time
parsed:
8:51:40
